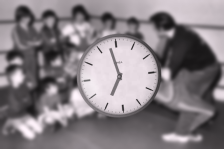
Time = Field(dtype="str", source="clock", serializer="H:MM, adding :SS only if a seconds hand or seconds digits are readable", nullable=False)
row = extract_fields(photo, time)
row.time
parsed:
6:58
